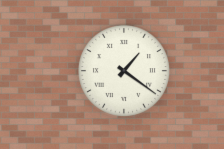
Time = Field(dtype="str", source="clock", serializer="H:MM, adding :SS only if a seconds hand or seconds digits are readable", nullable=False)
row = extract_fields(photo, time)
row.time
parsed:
1:21
